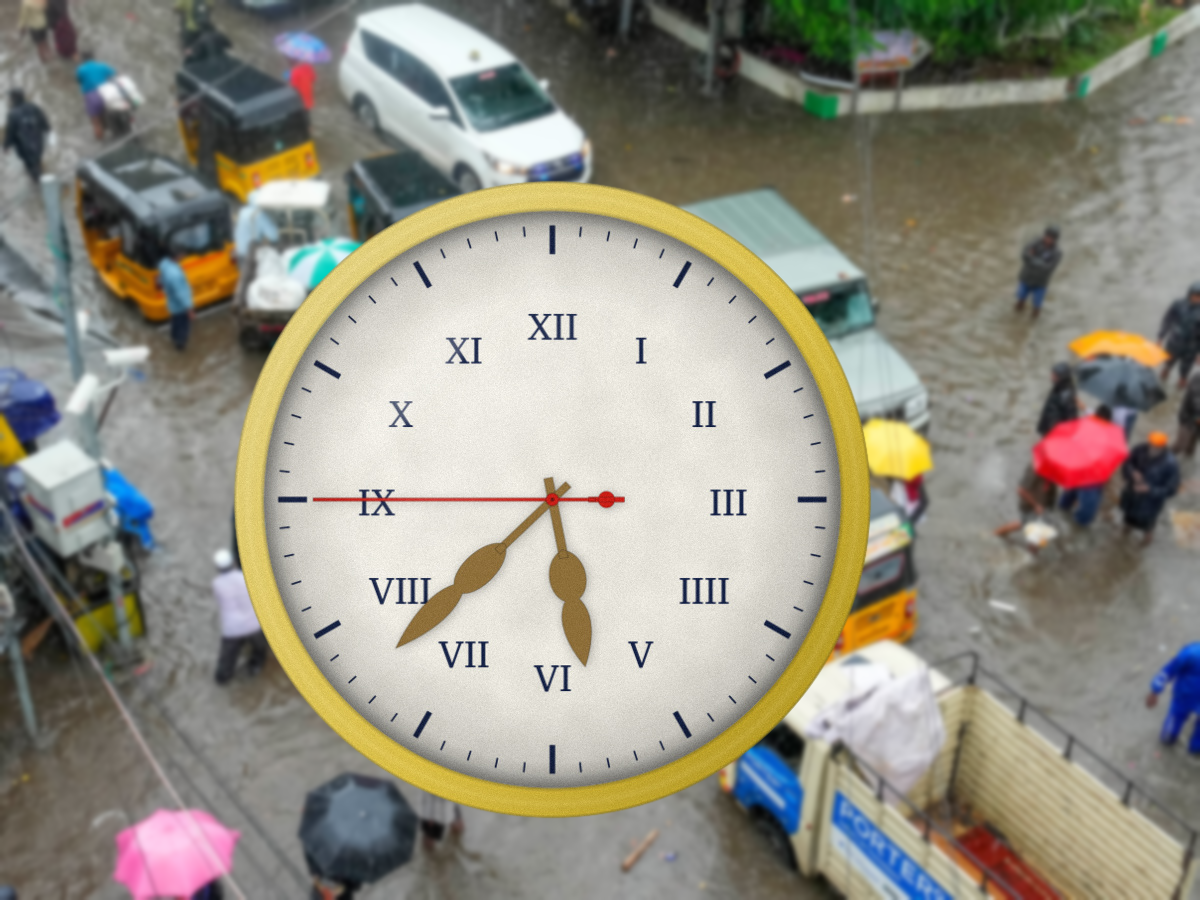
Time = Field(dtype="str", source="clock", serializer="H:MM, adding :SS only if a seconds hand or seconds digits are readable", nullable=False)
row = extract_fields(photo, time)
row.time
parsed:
5:37:45
